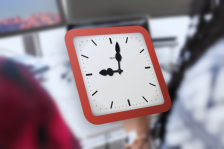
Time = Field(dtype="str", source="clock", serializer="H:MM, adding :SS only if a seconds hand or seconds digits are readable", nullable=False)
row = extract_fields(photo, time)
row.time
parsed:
9:02
